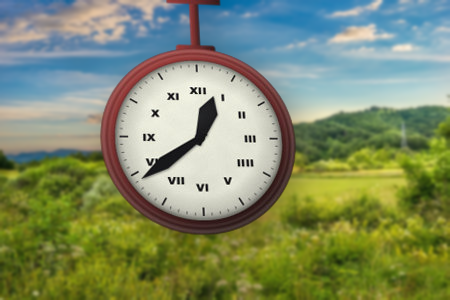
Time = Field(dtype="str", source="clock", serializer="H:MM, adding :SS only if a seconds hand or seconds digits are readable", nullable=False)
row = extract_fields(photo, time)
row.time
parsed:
12:39
